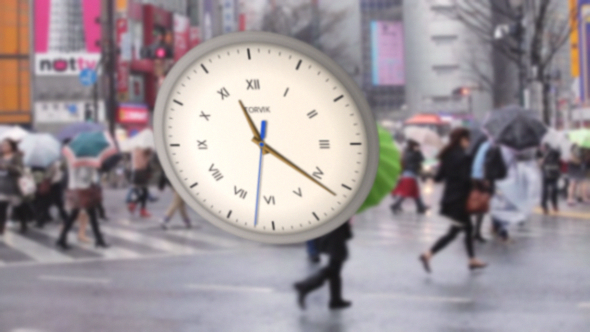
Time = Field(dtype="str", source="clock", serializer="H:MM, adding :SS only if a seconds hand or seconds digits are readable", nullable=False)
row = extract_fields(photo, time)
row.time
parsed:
11:21:32
